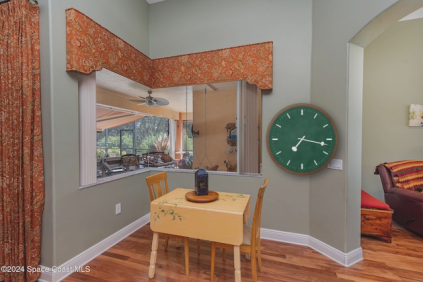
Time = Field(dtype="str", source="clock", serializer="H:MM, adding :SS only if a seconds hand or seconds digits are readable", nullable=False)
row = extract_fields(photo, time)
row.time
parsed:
7:17
